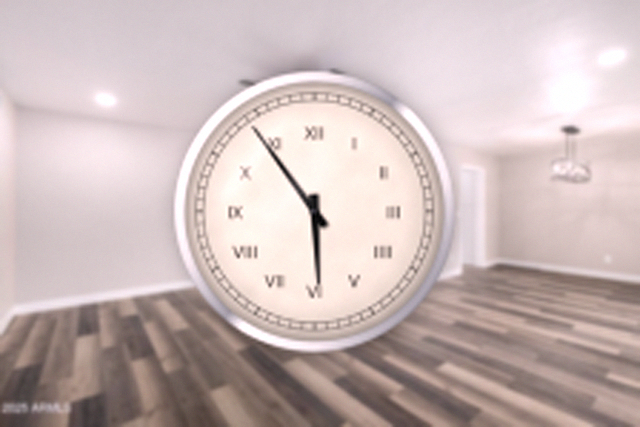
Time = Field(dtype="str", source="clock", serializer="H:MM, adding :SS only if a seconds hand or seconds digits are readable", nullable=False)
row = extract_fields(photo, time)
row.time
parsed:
5:54
